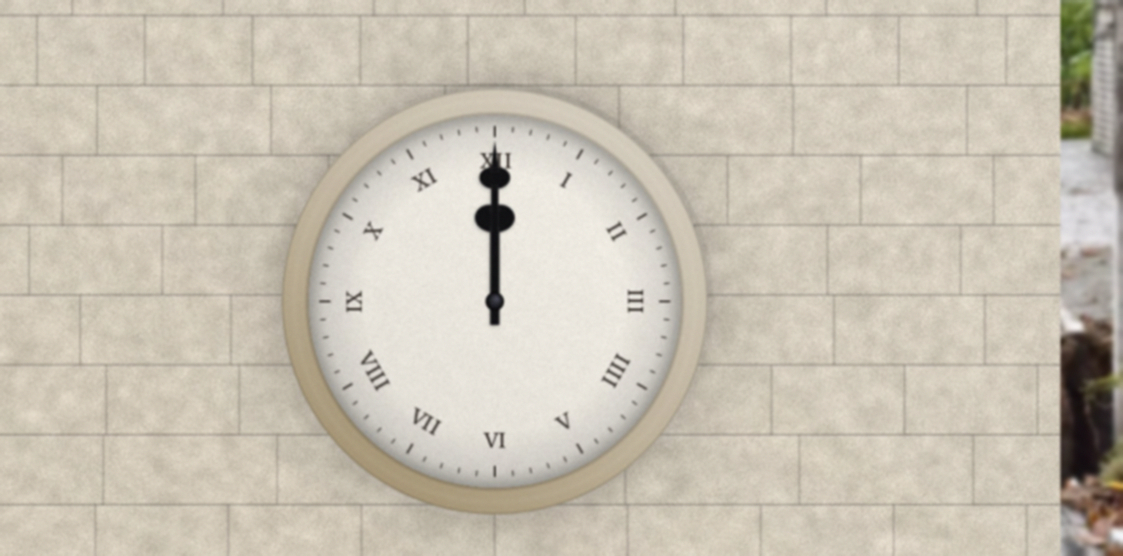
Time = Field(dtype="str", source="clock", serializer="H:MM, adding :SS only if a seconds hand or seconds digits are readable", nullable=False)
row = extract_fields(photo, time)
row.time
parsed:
12:00
